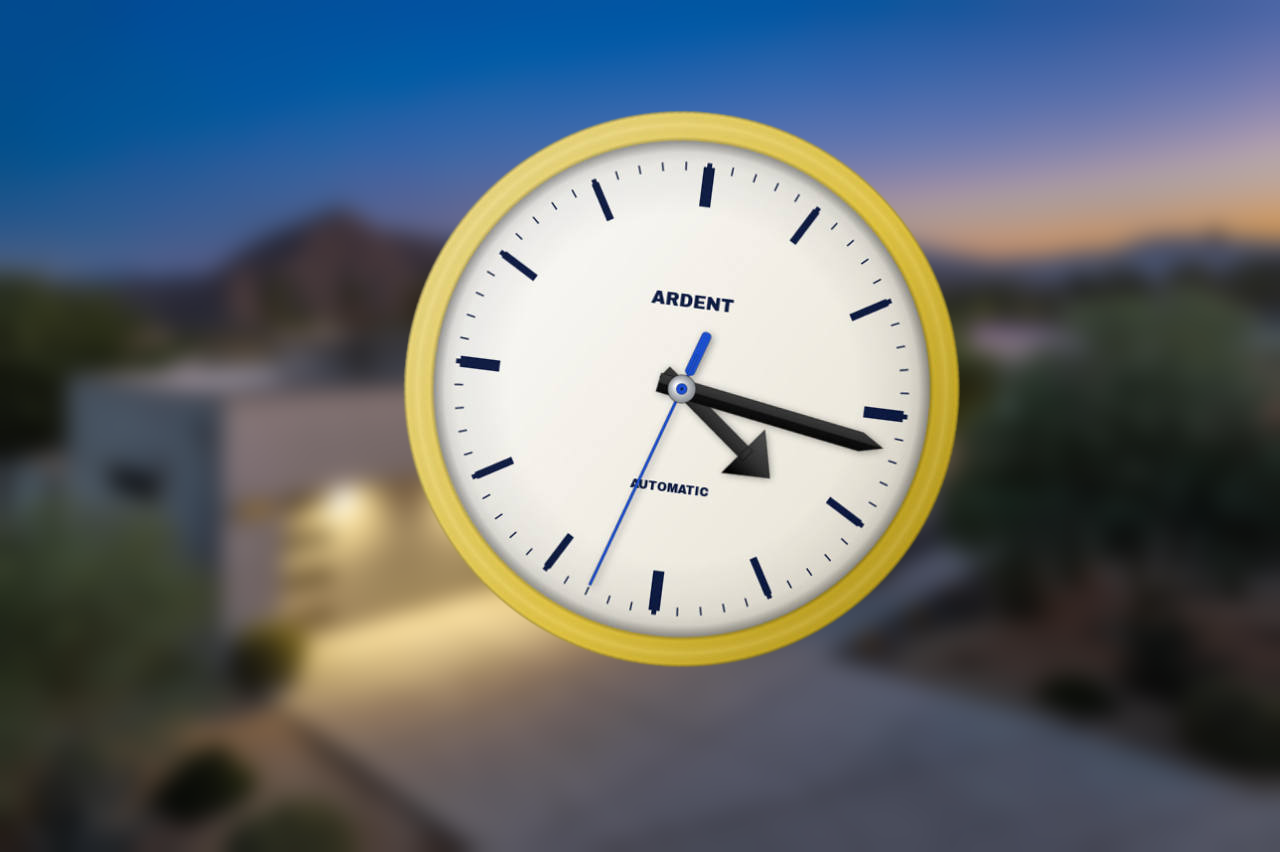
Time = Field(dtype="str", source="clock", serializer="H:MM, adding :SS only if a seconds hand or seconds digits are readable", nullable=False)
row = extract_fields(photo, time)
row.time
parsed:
4:16:33
